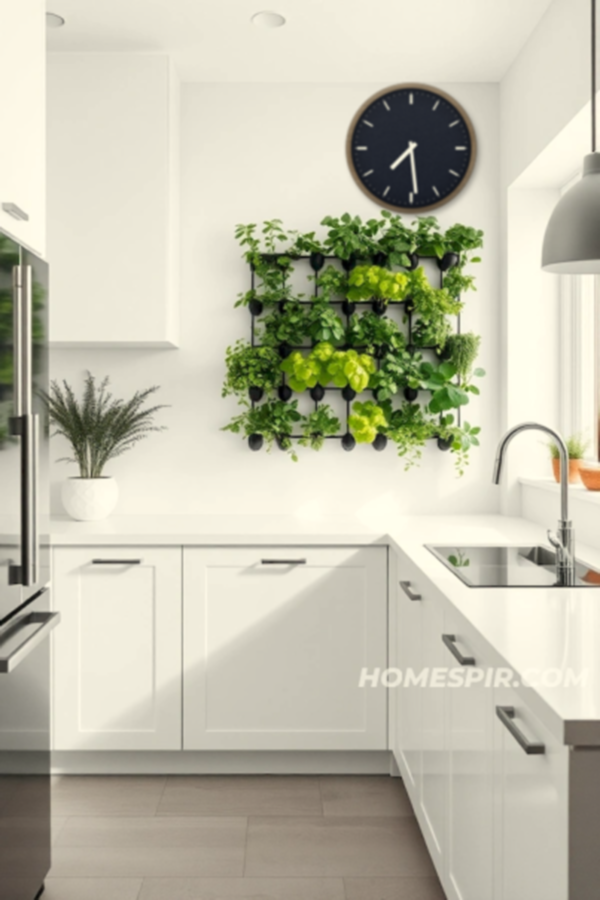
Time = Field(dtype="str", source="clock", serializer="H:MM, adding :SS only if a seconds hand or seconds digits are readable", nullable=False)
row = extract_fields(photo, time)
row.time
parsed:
7:29
